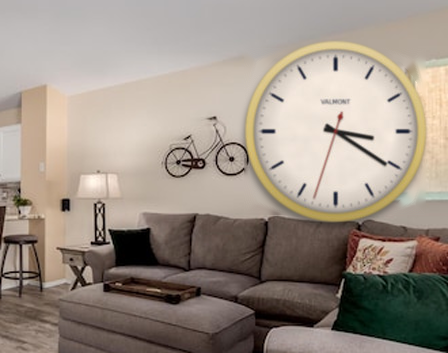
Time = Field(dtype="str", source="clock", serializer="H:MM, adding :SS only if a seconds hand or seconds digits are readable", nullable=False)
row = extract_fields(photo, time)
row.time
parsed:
3:20:33
